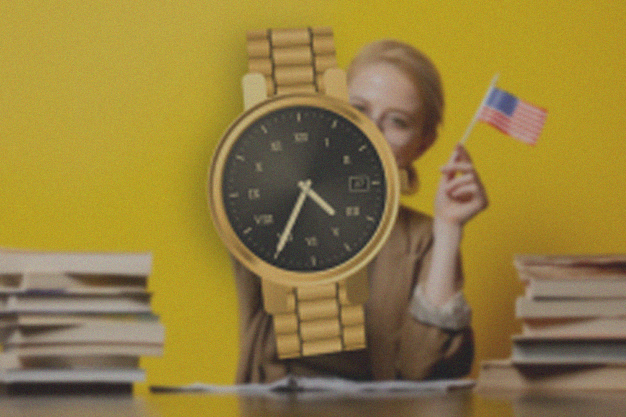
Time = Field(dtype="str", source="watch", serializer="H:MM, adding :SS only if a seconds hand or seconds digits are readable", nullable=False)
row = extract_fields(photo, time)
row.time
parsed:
4:35
